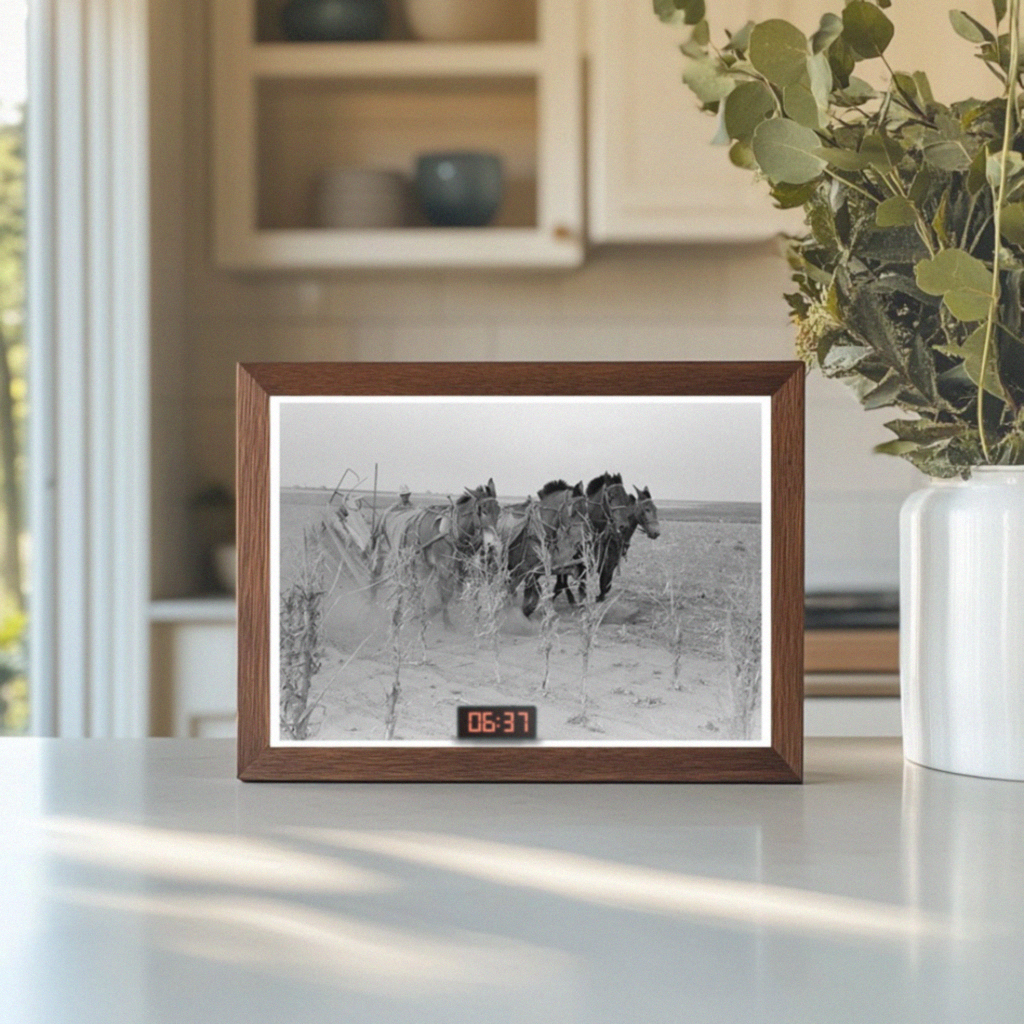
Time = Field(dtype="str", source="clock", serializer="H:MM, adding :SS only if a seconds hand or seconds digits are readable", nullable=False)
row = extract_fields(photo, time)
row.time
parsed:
6:37
